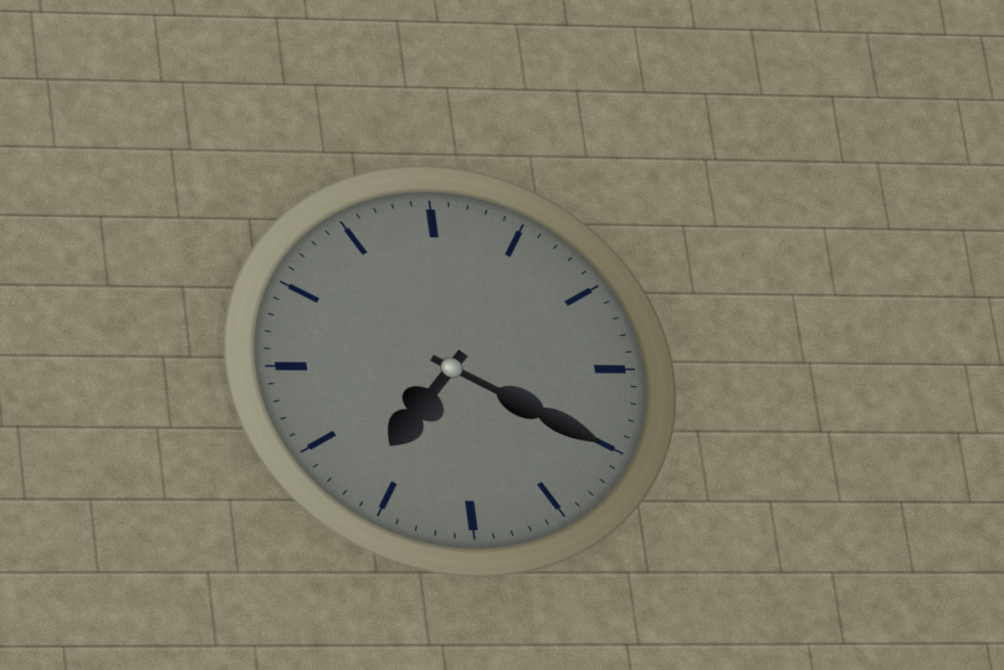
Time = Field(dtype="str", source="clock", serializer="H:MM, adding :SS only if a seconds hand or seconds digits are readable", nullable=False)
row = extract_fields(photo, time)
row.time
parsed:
7:20
